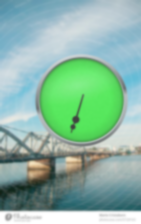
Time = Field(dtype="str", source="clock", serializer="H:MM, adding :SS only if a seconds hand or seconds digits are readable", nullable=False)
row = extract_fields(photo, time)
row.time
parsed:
6:33
